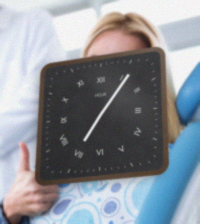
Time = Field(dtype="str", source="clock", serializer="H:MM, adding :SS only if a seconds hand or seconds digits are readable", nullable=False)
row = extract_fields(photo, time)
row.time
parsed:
7:06
